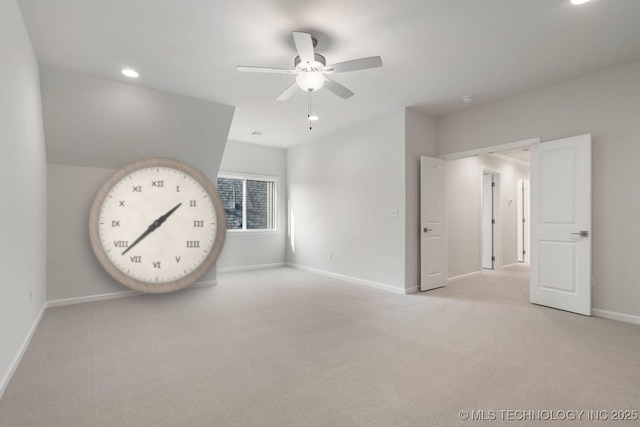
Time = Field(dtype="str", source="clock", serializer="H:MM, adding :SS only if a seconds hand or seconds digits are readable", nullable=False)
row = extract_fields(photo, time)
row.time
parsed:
1:38
